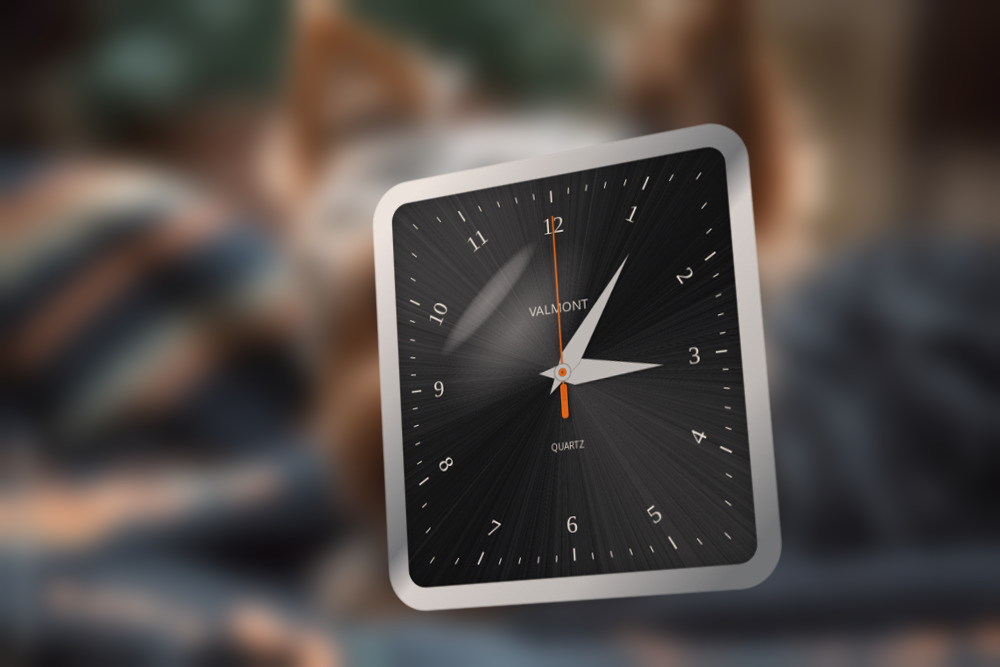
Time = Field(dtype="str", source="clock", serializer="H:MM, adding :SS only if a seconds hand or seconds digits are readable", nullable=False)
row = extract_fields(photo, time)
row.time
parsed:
3:06:00
